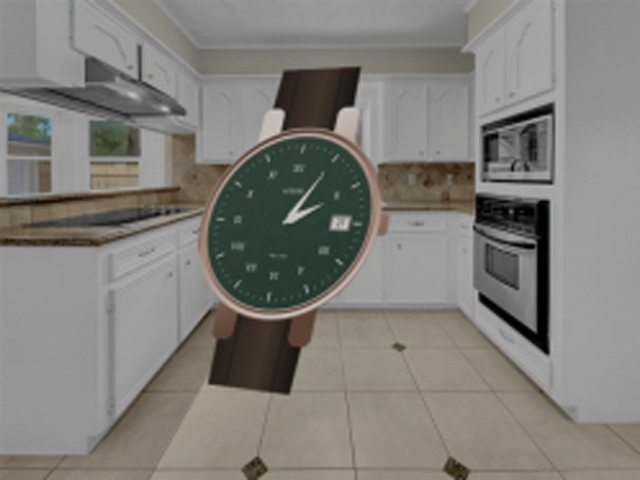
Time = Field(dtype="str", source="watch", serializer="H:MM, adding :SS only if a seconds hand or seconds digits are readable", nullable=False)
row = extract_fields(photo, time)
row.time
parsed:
2:05
